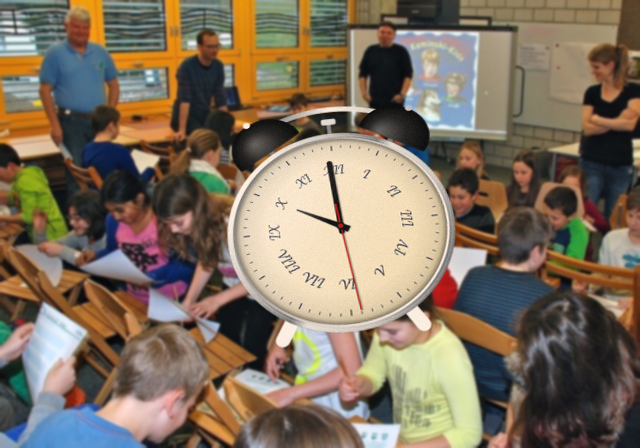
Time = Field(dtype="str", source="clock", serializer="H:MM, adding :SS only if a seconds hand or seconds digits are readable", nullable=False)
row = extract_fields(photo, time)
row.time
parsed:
9:59:29
